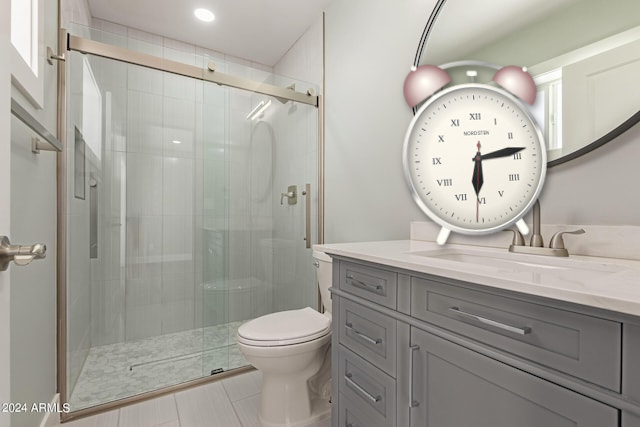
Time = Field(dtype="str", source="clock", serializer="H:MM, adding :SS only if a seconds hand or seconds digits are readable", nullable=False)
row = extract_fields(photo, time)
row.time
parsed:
6:13:31
